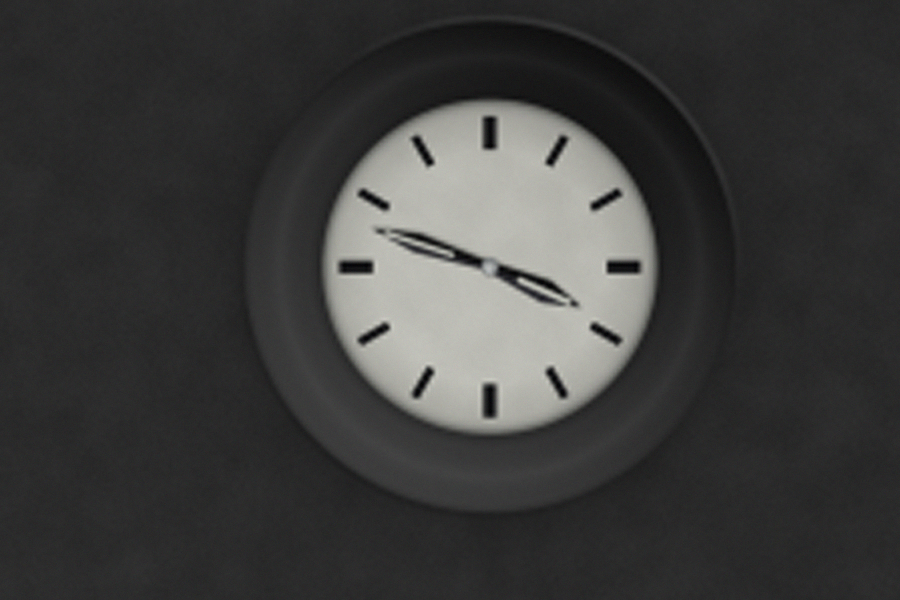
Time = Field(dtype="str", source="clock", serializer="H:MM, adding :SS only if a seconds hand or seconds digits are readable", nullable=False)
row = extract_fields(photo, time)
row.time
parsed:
3:48
